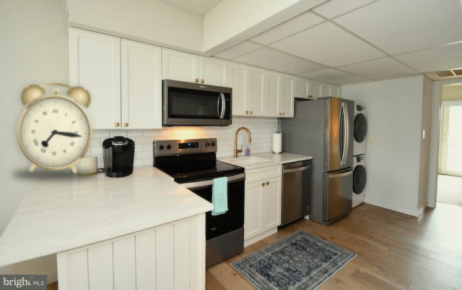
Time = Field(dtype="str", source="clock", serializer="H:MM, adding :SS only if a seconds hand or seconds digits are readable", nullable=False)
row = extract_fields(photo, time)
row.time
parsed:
7:16
